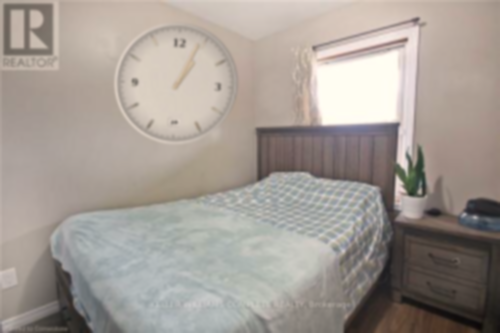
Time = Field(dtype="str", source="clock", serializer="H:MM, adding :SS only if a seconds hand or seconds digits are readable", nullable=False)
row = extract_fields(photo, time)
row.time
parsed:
1:04
